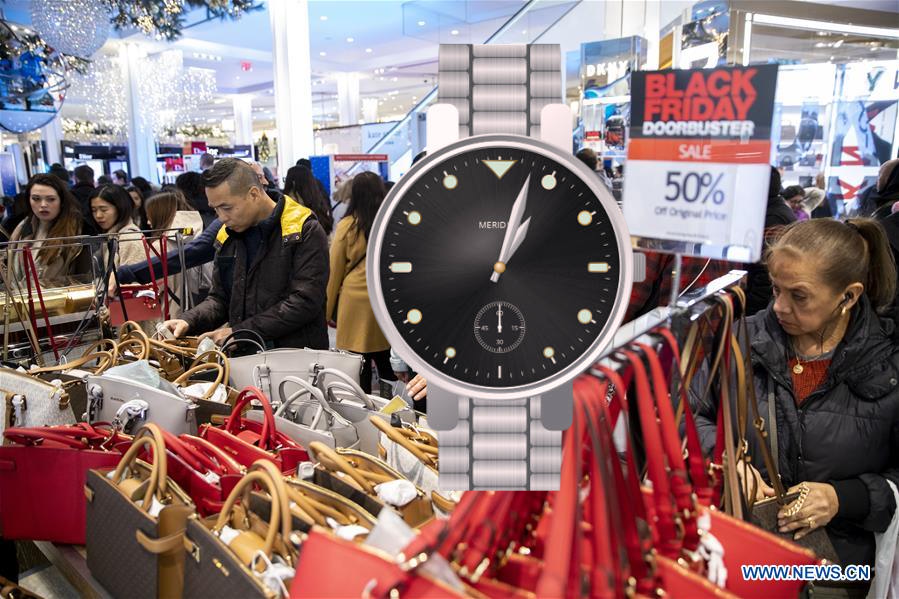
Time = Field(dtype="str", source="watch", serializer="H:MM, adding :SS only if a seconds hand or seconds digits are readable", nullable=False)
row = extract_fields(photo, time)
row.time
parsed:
1:03
